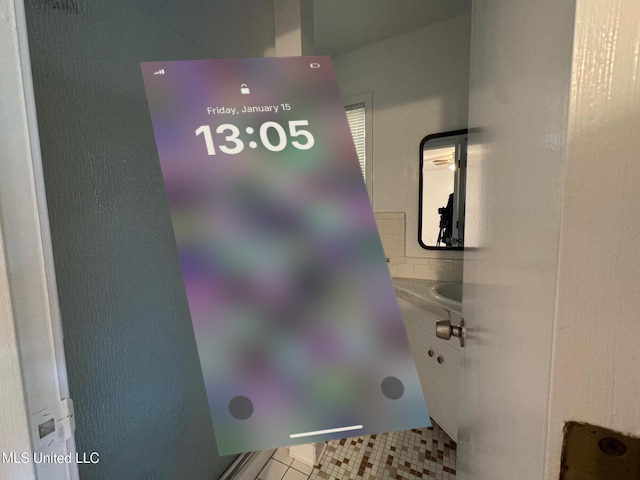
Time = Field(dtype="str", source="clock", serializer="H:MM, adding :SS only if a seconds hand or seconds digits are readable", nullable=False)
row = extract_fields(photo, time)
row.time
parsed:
13:05
